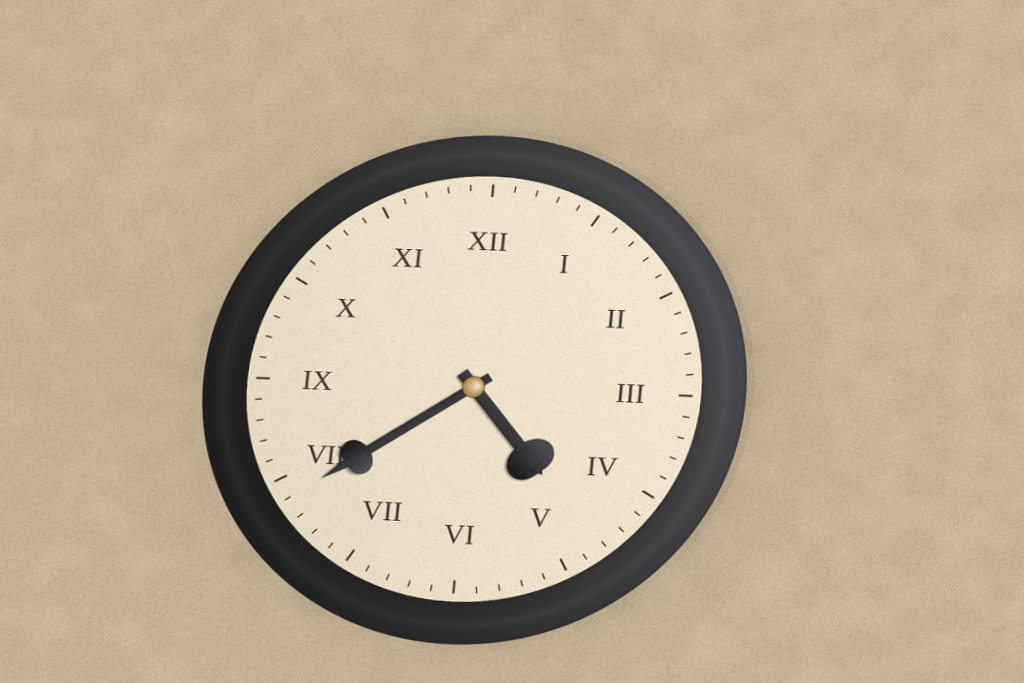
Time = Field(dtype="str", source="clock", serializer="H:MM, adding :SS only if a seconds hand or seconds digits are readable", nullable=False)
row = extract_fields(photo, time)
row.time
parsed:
4:39
